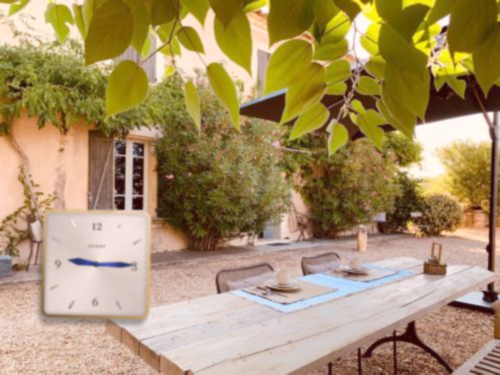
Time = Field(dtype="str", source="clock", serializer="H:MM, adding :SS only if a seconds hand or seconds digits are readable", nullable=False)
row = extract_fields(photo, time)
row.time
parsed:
9:15
